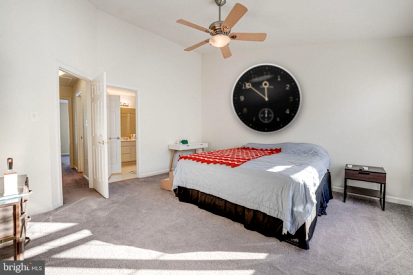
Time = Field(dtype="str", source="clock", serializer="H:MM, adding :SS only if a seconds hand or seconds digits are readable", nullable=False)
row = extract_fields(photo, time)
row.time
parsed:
11:51
